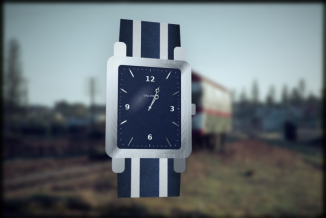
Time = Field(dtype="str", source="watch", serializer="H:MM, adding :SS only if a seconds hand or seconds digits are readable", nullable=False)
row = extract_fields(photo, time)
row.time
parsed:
1:04
